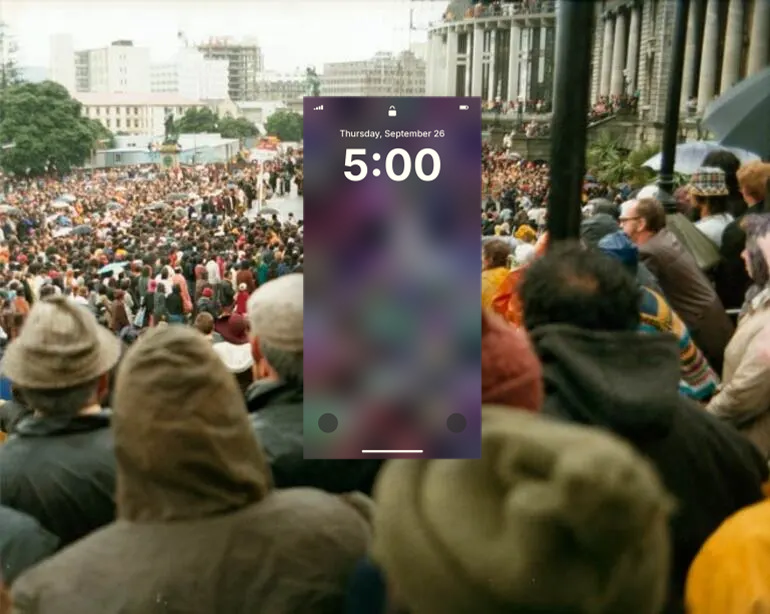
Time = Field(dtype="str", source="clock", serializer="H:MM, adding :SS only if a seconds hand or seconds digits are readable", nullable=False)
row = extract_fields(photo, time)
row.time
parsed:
5:00
